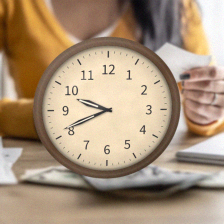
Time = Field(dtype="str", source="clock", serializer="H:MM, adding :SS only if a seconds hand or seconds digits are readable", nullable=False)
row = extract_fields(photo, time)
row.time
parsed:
9:41
